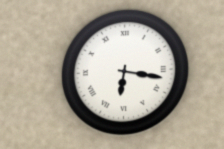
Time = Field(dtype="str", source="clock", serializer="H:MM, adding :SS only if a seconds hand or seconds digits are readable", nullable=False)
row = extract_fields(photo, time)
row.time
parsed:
6:17
